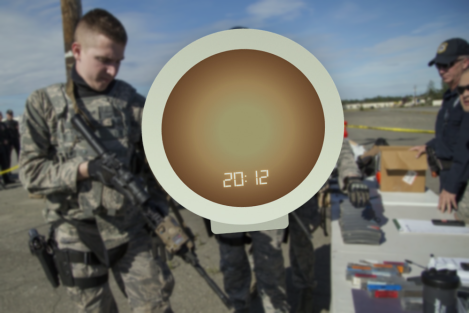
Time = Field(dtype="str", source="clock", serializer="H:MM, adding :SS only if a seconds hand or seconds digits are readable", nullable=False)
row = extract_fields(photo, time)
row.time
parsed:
20:12
